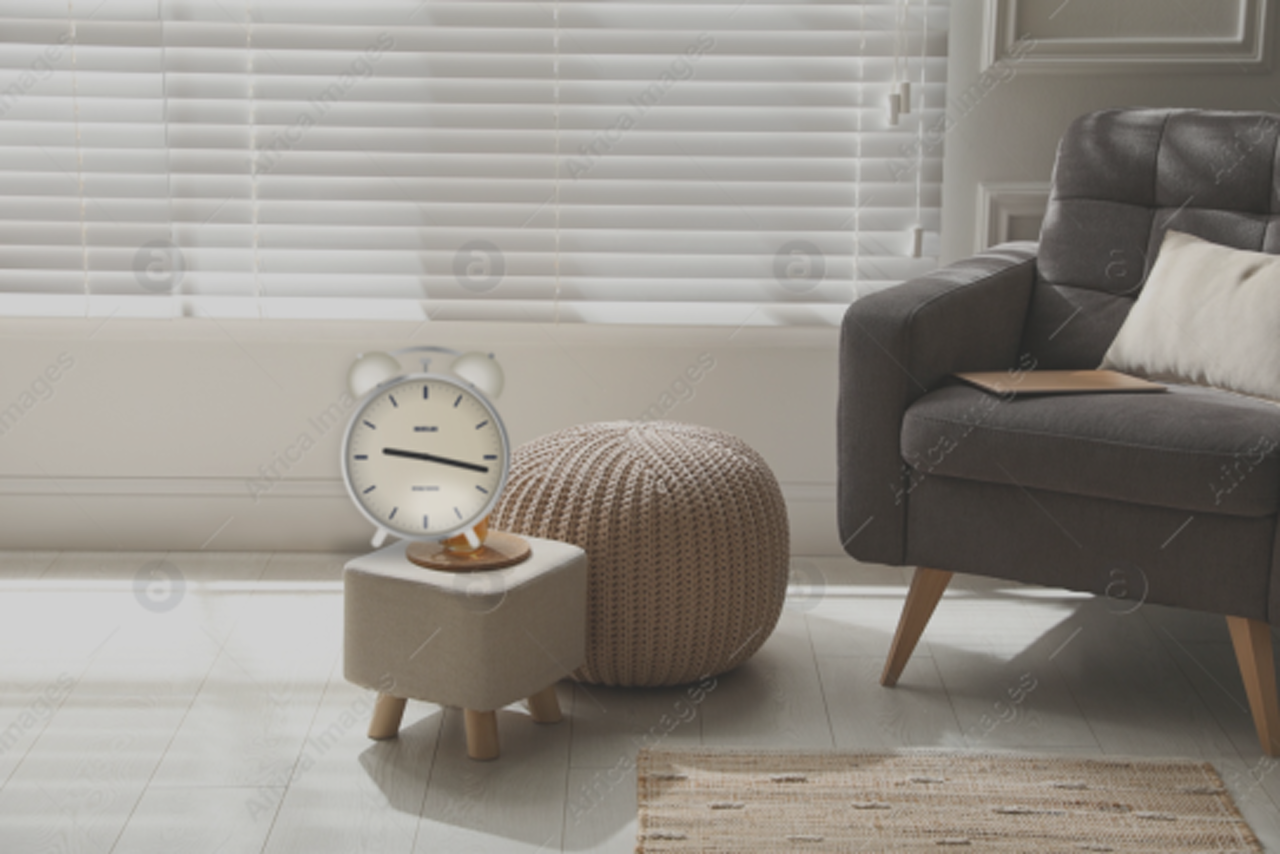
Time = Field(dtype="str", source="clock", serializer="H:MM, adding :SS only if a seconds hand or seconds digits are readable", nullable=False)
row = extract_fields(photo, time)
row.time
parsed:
9:17
